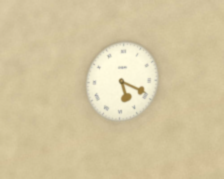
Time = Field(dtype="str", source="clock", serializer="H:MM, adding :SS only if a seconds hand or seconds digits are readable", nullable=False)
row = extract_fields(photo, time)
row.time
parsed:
5:19
